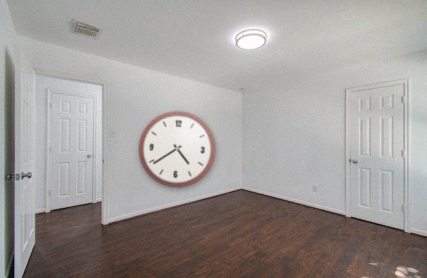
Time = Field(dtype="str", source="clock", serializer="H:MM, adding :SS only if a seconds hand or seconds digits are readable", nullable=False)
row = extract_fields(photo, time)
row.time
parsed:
4:39
